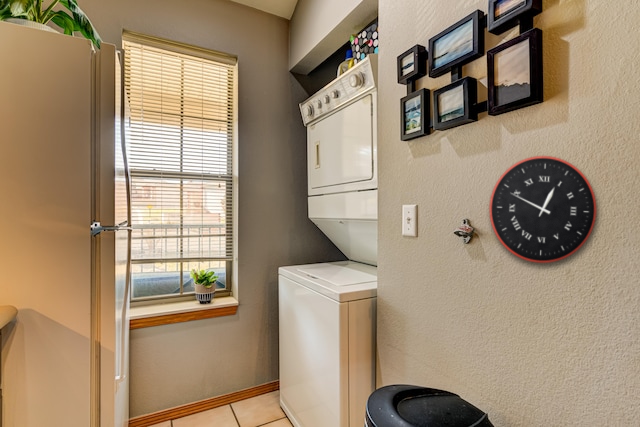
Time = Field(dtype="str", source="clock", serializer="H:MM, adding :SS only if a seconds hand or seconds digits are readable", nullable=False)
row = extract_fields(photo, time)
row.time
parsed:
12:49
